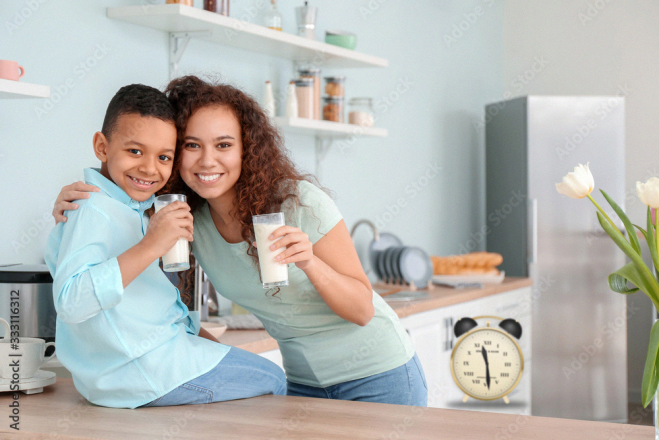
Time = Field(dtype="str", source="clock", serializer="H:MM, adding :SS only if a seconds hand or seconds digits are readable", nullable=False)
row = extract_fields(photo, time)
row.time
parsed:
11:29
